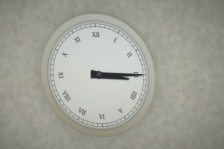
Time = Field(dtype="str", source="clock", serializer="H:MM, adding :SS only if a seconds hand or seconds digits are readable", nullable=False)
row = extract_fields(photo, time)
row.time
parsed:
3:15
